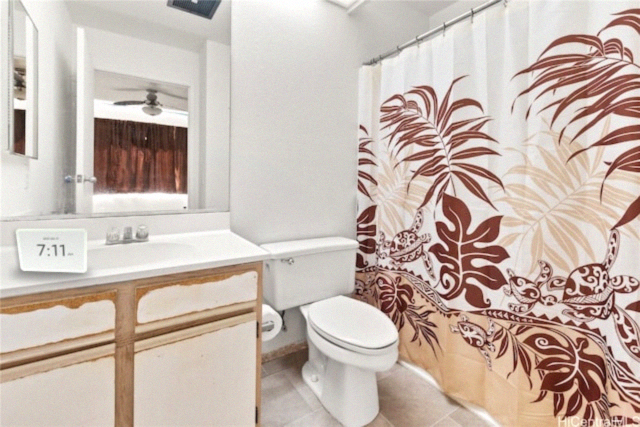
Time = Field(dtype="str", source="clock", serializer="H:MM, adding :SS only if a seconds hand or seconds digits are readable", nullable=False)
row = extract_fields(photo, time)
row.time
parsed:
7:11
